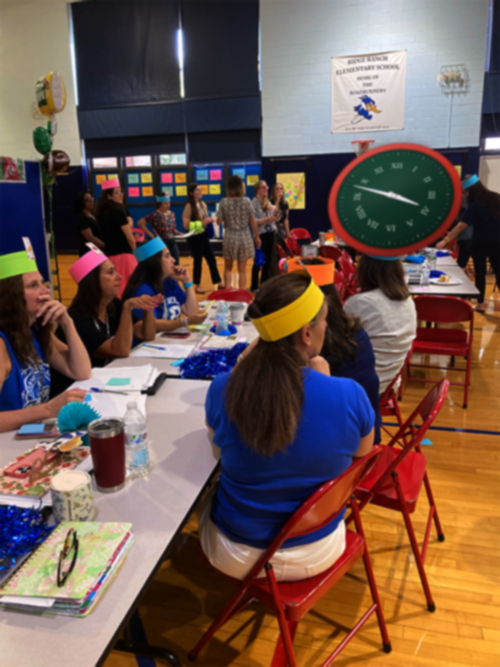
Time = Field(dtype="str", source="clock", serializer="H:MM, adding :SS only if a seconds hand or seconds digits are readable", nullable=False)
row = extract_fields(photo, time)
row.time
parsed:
3:48
